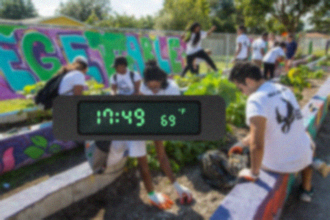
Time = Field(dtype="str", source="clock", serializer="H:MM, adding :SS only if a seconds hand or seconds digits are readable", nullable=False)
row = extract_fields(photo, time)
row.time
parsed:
17:49
